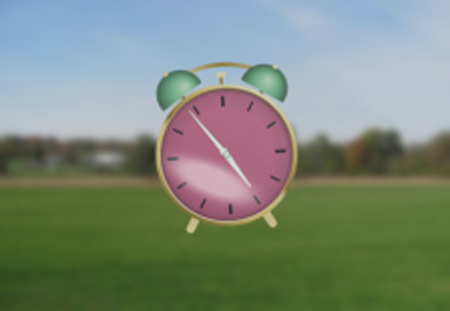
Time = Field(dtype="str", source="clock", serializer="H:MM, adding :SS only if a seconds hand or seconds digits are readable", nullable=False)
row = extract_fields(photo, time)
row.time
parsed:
4:54
